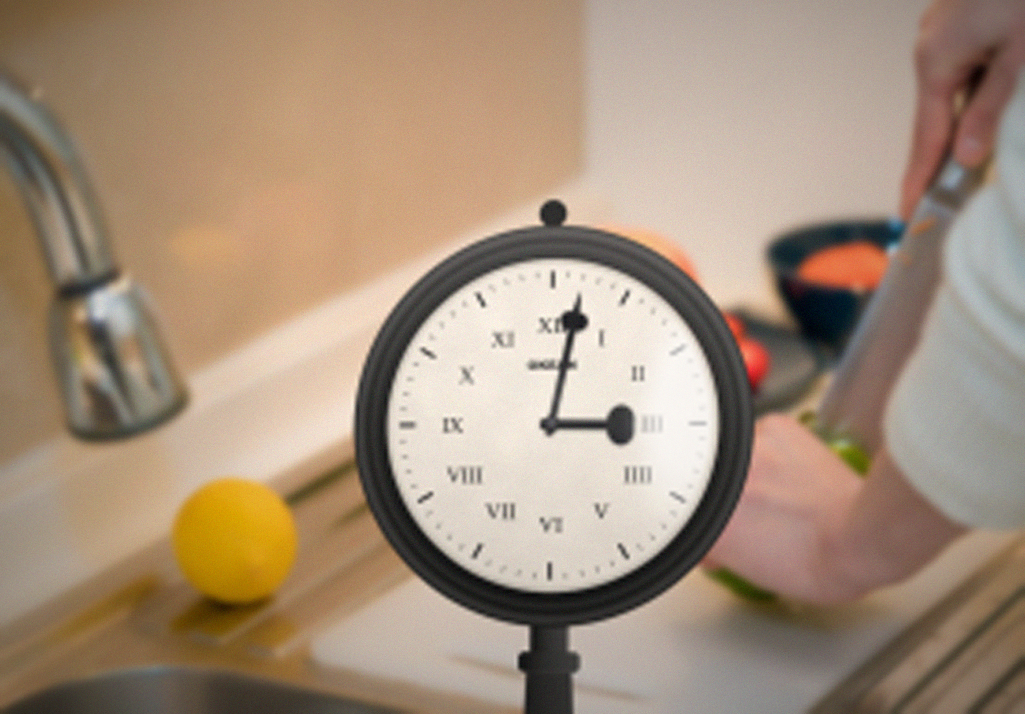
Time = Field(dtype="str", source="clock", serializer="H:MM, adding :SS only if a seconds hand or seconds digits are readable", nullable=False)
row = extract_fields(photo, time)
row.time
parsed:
3:02
